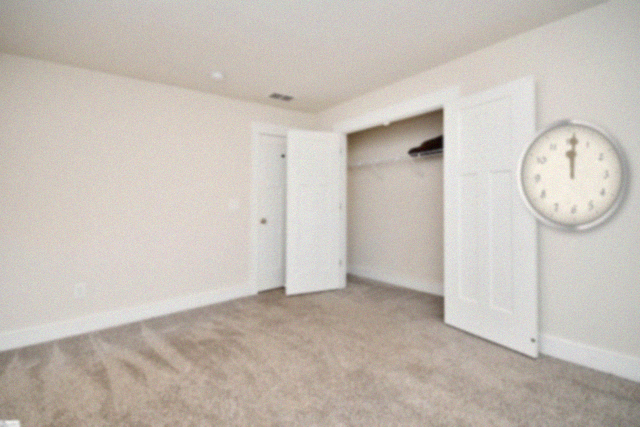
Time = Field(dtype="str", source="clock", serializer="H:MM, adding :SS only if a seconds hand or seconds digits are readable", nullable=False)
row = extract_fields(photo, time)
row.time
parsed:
12:01
